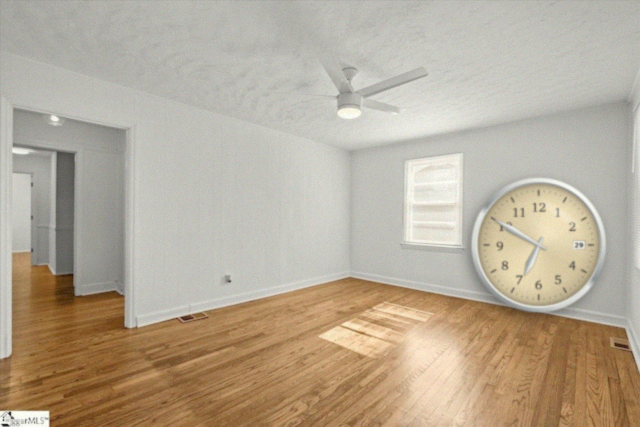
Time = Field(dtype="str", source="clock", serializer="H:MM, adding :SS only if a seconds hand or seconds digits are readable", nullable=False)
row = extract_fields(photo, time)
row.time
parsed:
6:50
